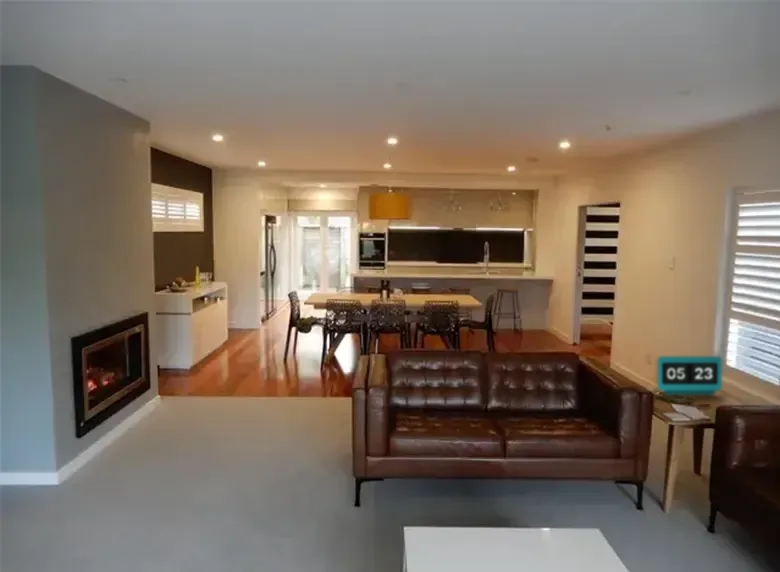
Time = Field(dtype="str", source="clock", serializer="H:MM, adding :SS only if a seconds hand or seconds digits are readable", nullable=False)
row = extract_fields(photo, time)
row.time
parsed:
5:23
